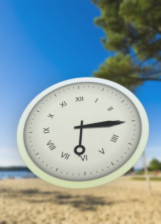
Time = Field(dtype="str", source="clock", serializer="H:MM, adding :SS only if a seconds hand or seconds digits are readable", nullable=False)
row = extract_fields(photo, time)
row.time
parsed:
6:15
